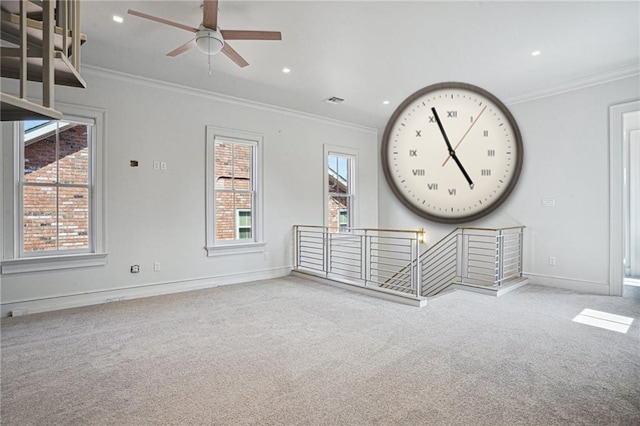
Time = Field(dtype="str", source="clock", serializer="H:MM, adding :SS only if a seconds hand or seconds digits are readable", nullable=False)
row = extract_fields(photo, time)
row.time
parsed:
4:56:06
